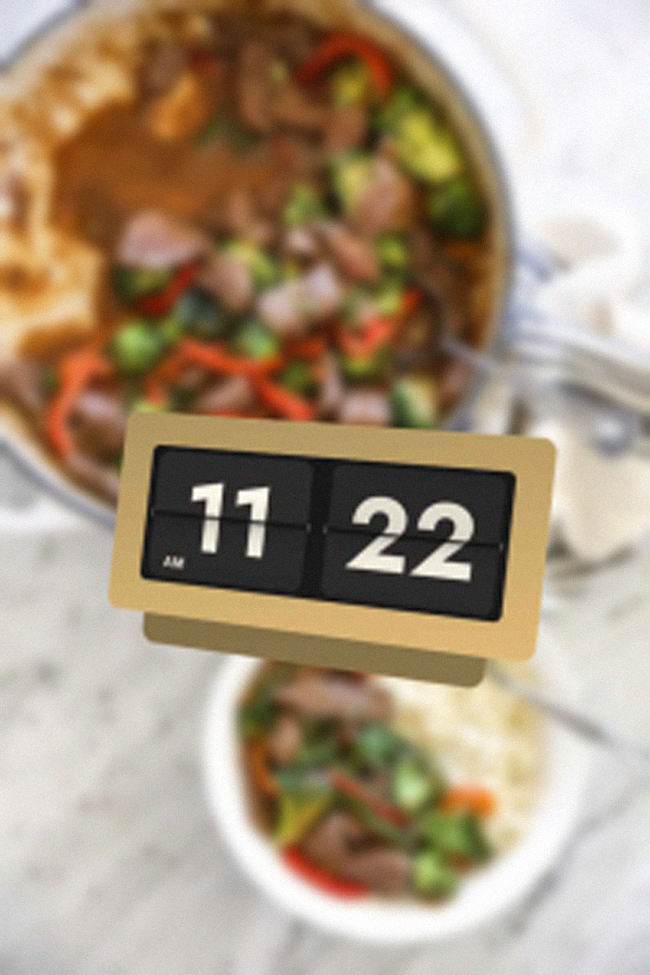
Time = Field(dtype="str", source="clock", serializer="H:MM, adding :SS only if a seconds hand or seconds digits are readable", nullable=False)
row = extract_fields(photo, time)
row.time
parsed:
11:22
